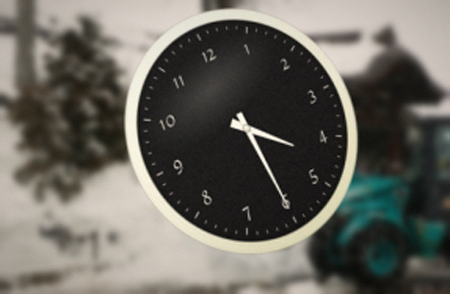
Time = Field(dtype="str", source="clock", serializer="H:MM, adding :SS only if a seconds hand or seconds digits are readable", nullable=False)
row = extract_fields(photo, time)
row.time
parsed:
4:30
